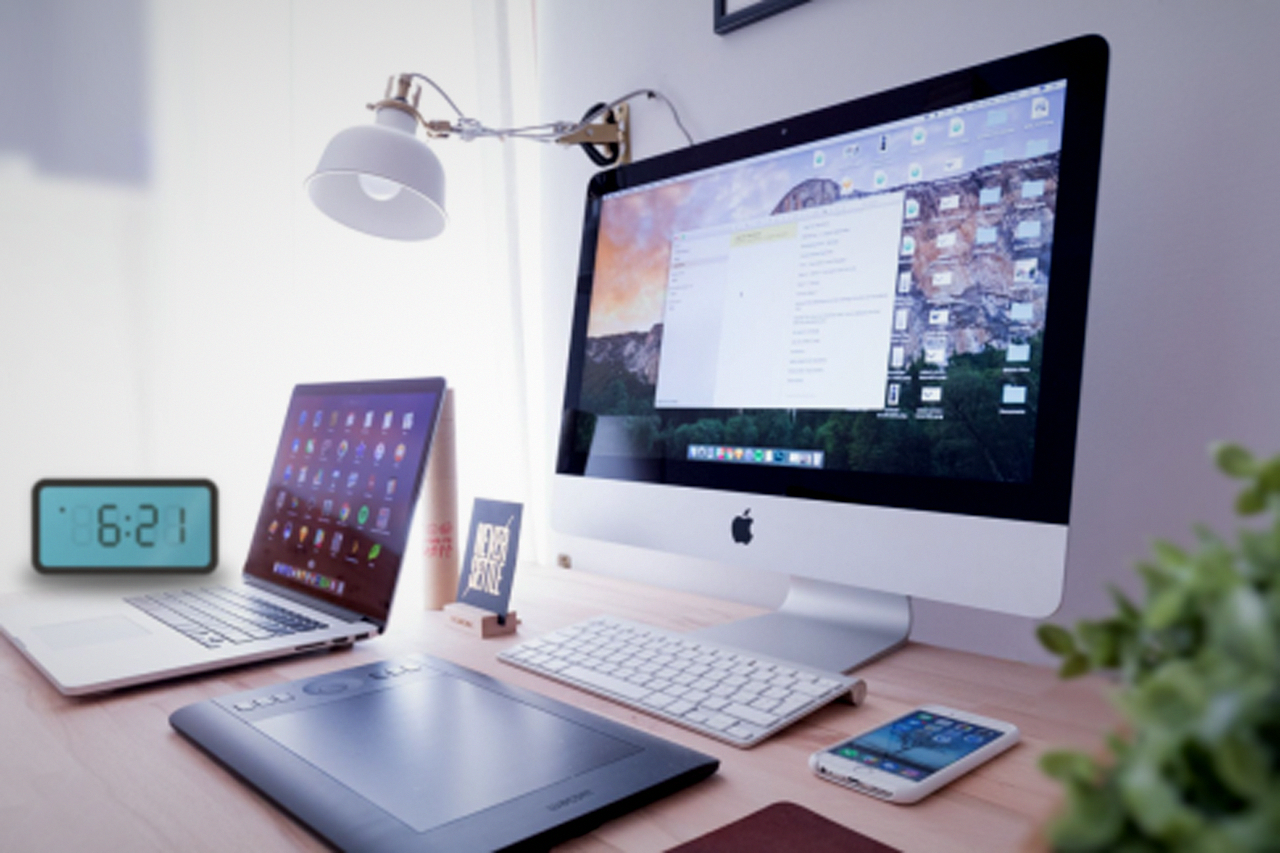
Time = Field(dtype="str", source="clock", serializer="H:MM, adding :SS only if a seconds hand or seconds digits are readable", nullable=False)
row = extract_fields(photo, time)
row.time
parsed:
6:21
